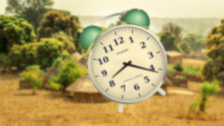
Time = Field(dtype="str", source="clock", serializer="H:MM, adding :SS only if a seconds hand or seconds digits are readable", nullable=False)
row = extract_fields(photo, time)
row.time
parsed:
8:21
